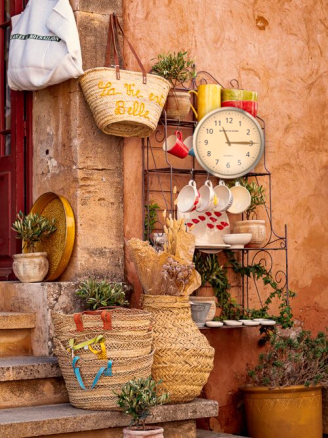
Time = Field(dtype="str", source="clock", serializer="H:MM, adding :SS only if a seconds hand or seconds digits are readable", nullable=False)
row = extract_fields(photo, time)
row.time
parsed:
11:15
